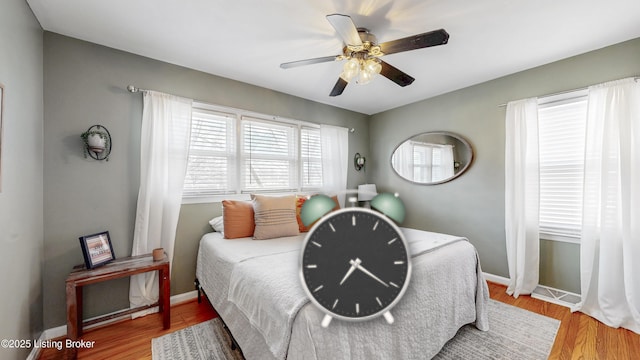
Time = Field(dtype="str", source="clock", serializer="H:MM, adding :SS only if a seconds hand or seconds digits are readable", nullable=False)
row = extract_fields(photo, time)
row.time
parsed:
7:21
